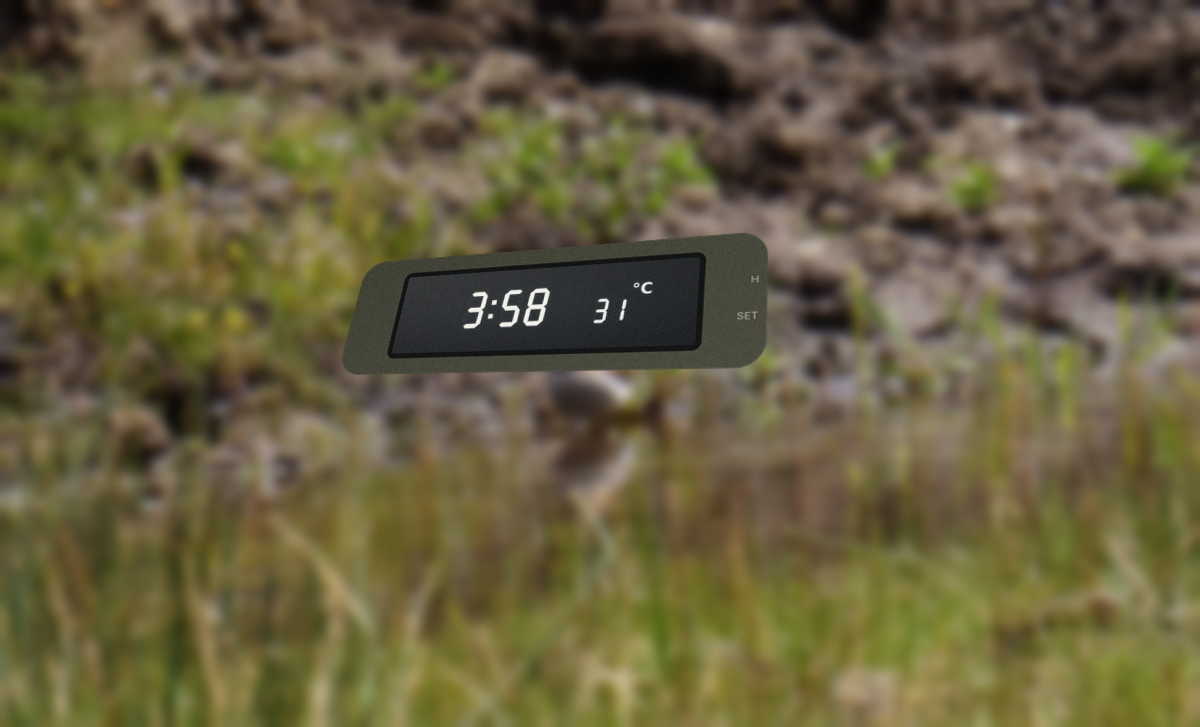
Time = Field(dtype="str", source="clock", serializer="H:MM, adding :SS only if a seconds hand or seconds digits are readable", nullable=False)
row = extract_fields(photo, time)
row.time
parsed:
3:58
